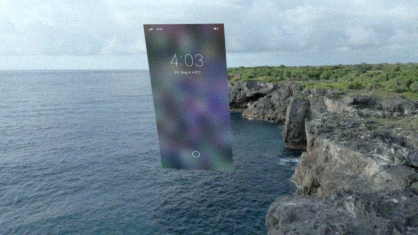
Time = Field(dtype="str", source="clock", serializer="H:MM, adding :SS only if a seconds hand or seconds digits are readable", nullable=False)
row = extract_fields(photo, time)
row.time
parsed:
4:03
